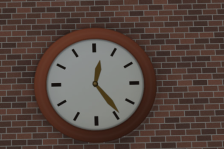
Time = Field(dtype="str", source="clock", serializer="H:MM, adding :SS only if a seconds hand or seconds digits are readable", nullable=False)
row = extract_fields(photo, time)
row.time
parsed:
12:24
